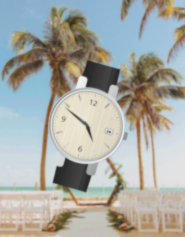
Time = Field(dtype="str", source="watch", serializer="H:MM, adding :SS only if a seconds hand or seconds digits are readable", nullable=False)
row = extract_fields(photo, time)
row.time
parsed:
4:49
